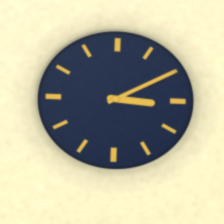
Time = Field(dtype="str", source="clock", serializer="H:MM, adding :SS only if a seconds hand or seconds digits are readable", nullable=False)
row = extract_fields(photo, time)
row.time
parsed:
3:10
